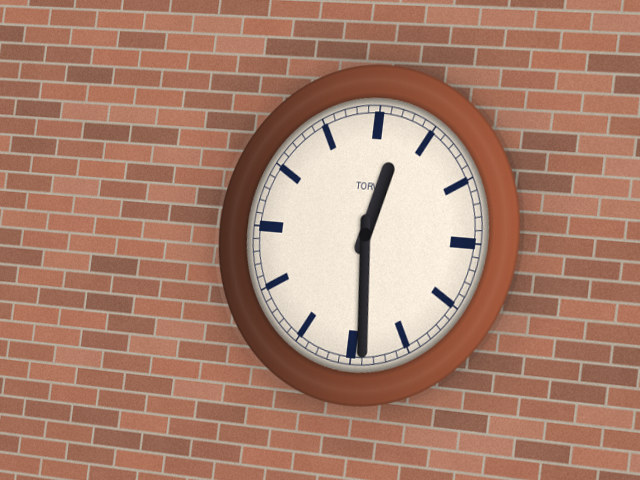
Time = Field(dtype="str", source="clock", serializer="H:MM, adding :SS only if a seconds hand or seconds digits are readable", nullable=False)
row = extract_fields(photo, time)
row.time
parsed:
12:29
